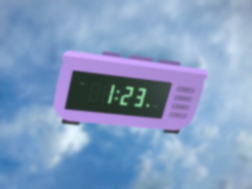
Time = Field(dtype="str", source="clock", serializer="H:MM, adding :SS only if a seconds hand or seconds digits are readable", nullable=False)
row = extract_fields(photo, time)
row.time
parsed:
1:23
